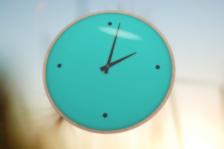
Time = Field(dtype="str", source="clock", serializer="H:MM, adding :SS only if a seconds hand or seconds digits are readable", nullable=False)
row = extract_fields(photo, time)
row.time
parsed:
2:02
